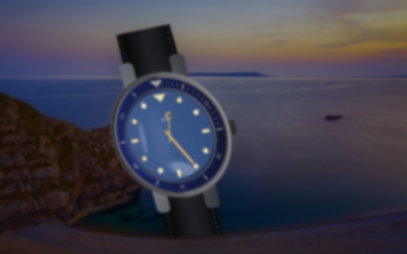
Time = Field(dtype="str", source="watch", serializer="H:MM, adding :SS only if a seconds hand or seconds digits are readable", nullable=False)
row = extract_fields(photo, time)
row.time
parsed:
12:25
